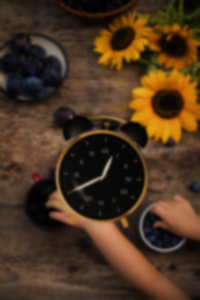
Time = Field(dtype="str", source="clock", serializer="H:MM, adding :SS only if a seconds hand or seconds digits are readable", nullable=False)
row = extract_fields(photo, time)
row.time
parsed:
12:40
